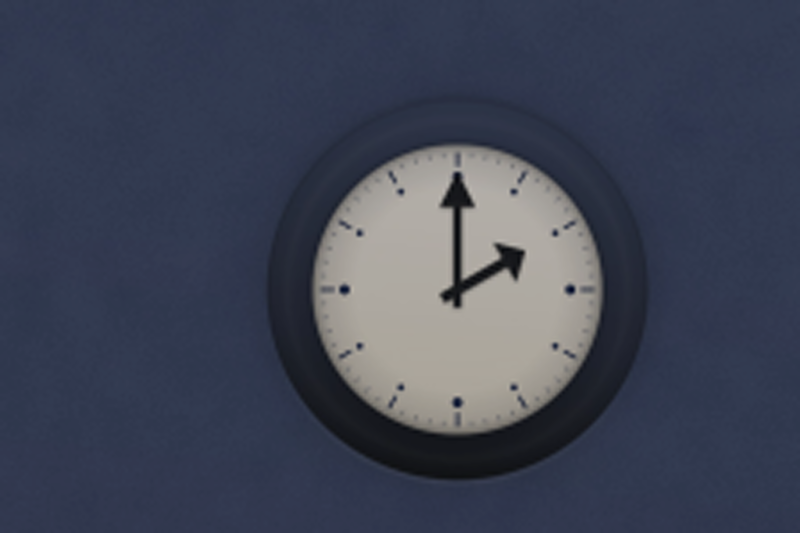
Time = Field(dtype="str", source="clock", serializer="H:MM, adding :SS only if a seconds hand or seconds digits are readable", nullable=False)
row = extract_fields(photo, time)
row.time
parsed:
2:00
